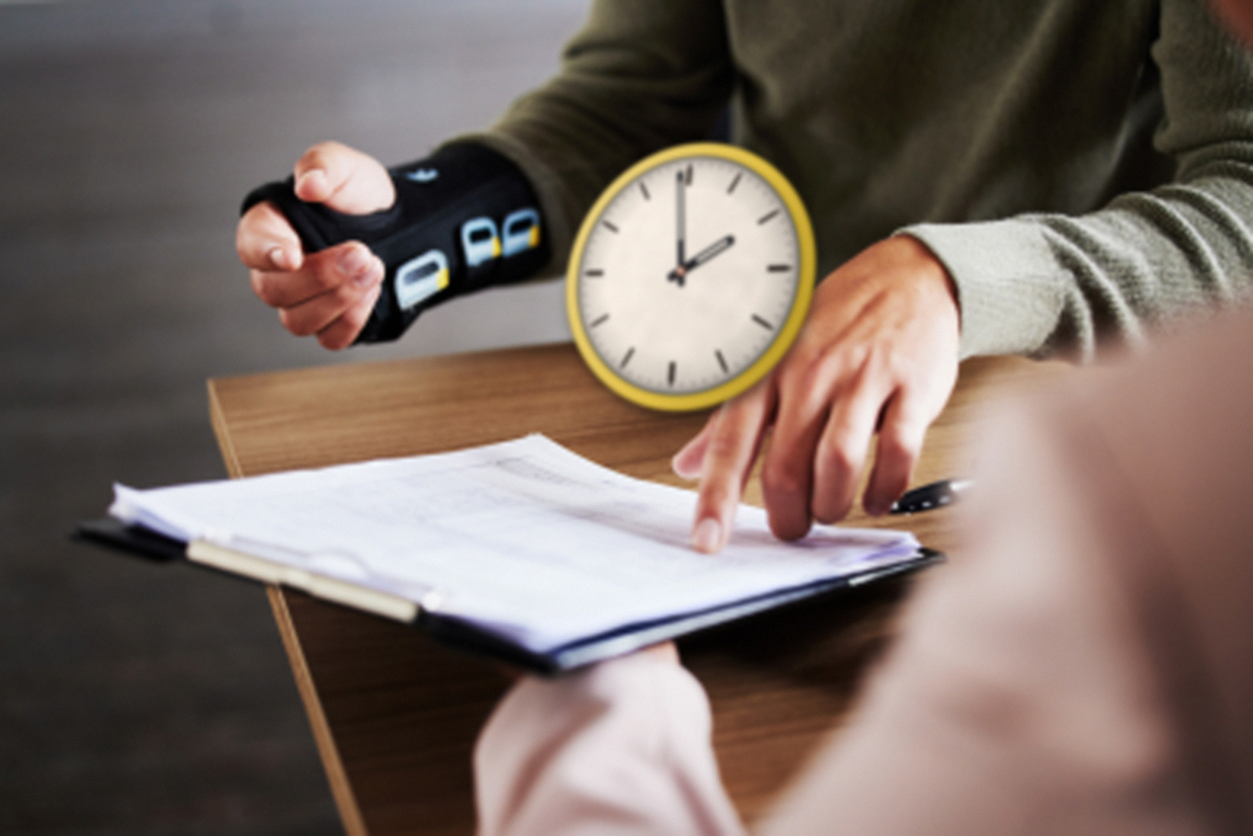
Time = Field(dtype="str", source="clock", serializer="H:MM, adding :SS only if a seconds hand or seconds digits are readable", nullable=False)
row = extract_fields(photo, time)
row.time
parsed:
1:59
